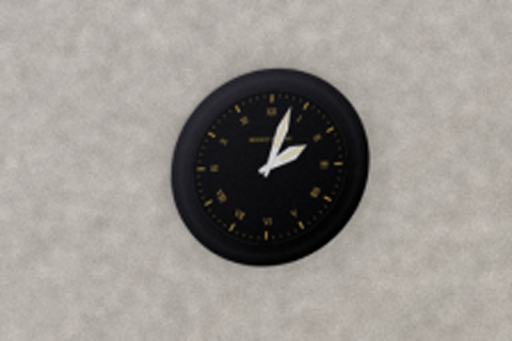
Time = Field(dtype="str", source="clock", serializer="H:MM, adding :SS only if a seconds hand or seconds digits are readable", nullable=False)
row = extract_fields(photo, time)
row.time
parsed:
2:03
